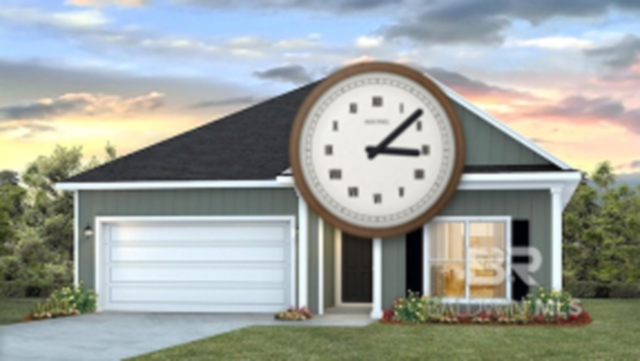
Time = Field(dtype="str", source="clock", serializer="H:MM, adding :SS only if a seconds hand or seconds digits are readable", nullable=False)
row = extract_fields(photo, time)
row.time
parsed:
3:08
